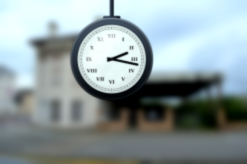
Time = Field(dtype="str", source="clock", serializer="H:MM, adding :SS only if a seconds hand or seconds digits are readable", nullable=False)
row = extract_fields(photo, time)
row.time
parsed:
2:17
